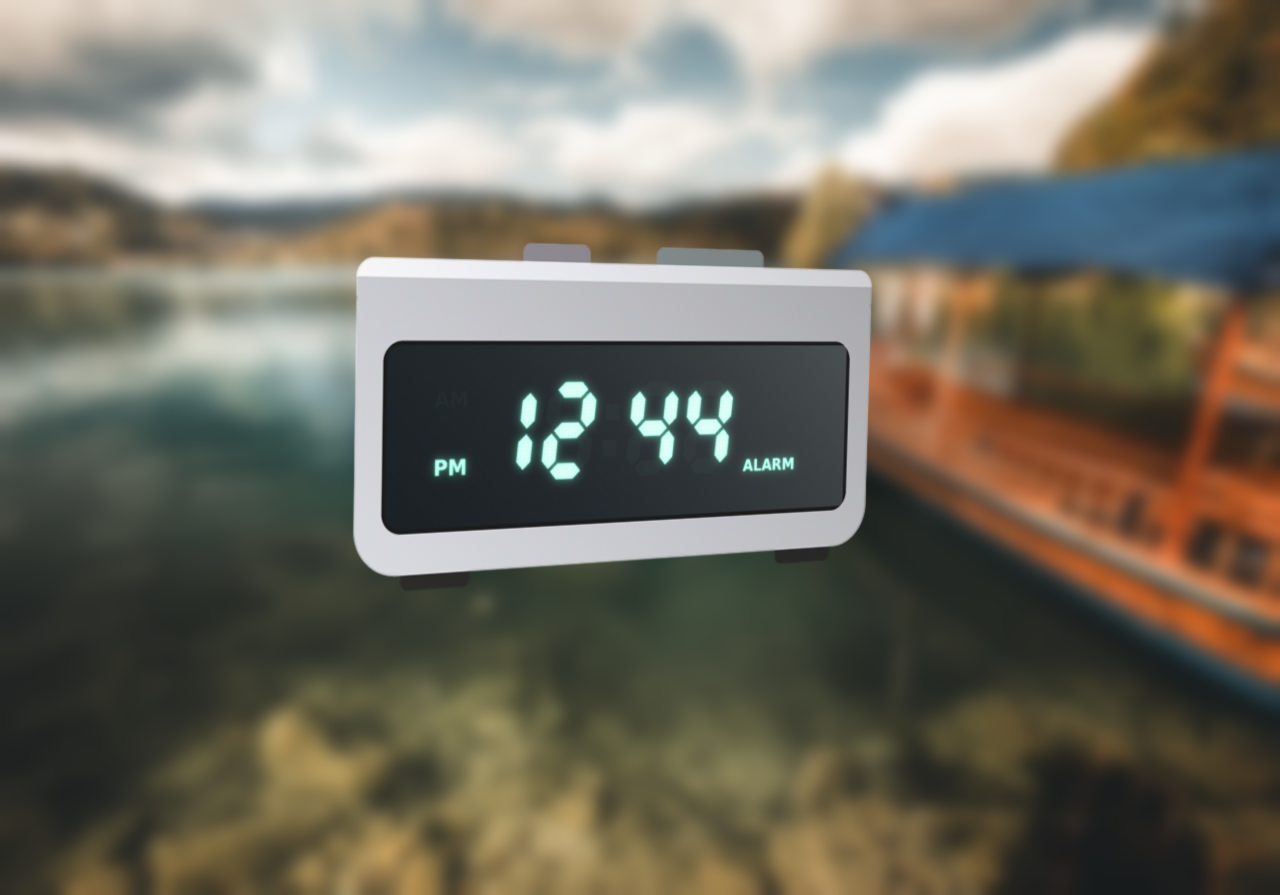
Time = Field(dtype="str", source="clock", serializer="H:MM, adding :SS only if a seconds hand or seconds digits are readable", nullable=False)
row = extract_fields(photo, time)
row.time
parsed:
12:44
